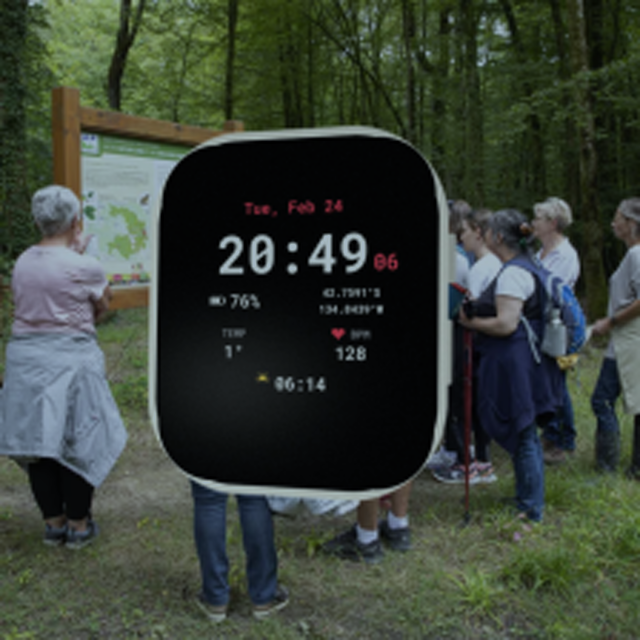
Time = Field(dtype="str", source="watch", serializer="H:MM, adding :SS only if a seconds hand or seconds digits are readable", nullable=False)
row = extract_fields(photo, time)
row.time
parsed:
20:49:06
